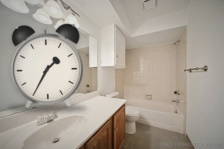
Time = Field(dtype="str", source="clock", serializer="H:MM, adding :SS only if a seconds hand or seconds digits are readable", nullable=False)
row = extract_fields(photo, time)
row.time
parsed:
1:35
